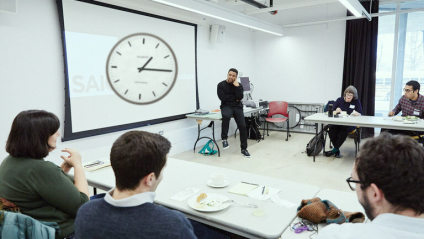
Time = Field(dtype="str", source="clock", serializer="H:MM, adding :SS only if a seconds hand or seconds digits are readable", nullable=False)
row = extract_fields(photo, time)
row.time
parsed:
1:15
